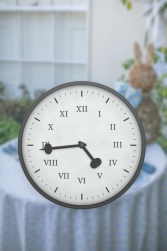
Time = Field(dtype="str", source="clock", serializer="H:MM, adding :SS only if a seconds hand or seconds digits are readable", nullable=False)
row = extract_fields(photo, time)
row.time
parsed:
4:44
